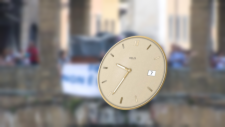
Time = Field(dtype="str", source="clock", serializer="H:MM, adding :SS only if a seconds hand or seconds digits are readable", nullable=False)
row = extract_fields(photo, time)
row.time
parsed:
9:34
